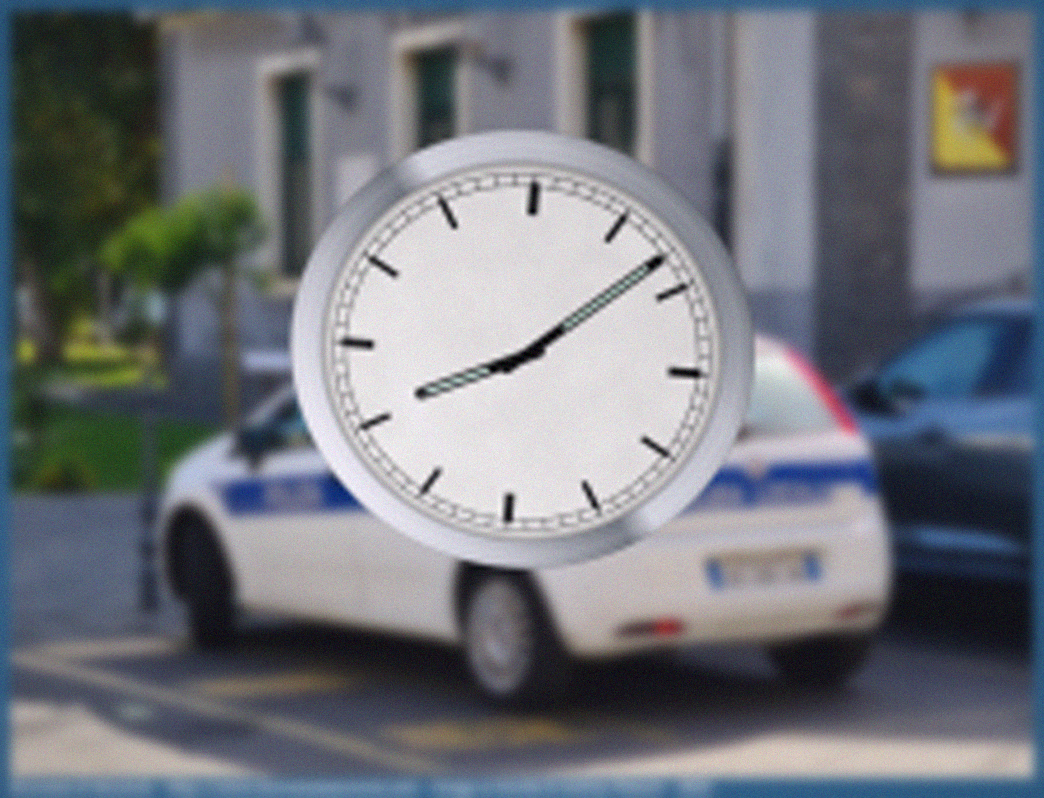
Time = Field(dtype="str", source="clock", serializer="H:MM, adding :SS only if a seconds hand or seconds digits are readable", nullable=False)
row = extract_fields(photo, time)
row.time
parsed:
8:08
